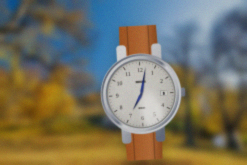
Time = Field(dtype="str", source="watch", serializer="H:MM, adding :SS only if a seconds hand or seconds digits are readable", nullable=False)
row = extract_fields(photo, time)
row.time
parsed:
7:02
